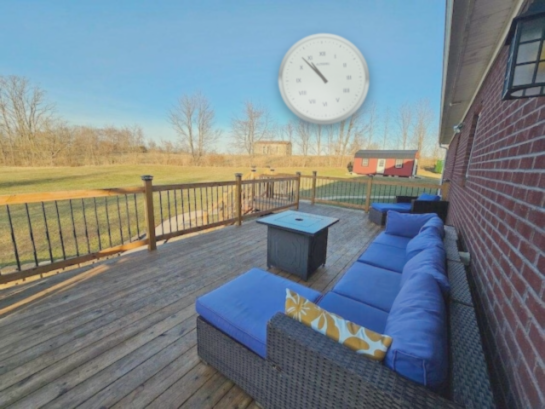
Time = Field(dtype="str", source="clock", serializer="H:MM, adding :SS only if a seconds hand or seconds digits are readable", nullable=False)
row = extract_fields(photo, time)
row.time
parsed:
10:53
